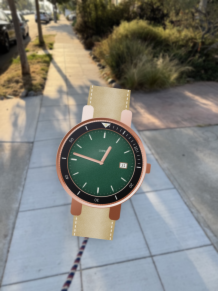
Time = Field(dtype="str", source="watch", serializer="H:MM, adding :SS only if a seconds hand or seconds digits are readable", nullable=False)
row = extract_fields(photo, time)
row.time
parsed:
12:47
